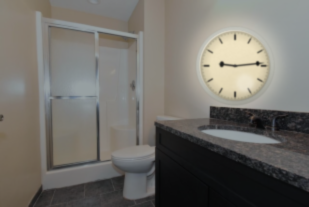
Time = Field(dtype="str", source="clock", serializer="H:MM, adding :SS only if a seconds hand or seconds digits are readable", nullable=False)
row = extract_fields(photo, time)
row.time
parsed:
9:14
